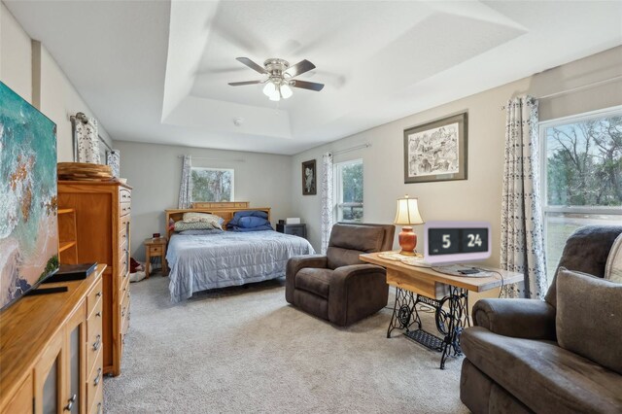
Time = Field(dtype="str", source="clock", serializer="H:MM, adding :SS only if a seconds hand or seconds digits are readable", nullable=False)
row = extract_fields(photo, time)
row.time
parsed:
5:24
